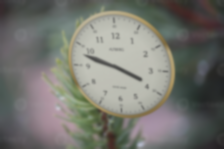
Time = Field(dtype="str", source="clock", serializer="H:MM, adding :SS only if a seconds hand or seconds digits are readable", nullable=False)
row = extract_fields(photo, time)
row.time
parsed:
3:48
